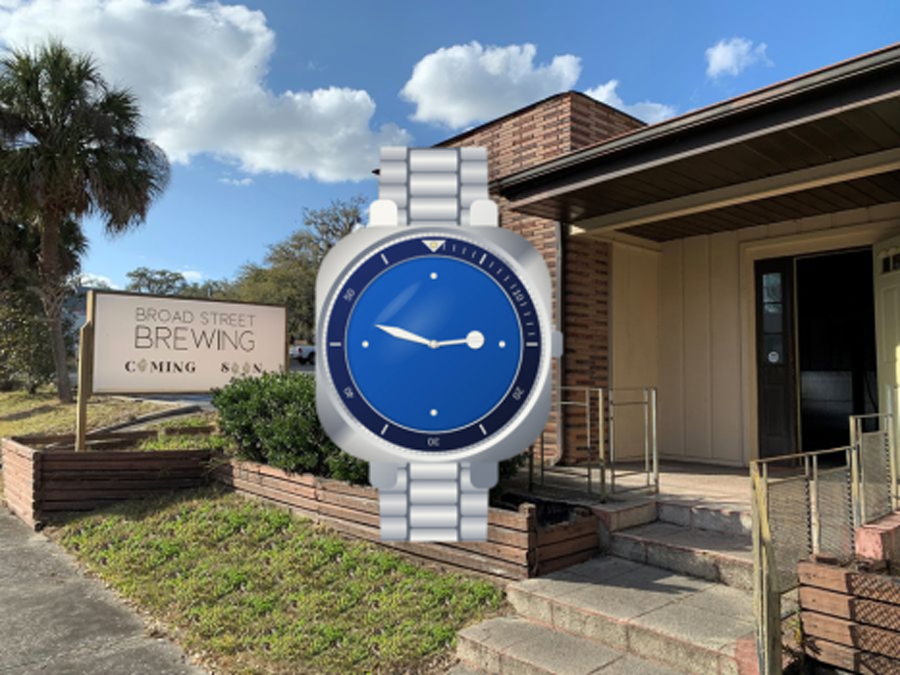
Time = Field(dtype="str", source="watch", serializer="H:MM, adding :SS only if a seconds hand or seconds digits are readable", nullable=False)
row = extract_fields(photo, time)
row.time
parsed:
2:48
